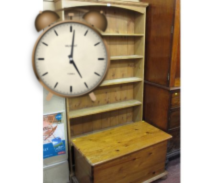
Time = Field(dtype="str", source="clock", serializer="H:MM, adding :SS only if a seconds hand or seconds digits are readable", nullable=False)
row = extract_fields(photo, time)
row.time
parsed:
5:01
